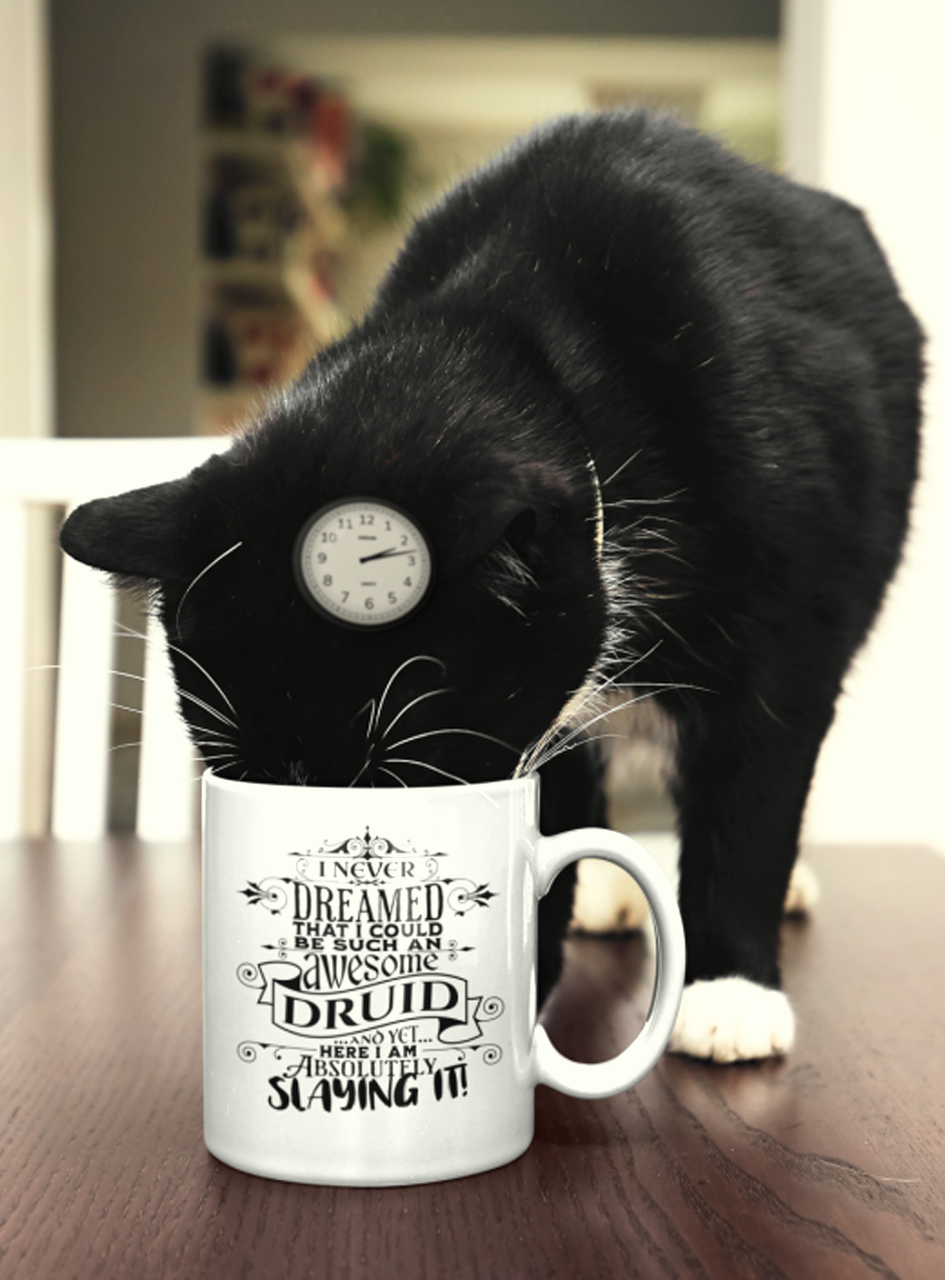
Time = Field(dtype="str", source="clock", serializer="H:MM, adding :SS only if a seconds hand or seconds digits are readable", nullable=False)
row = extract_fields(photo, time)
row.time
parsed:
2:13
